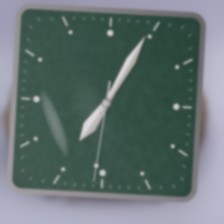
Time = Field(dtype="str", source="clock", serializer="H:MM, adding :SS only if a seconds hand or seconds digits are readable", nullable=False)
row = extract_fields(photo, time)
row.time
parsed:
7:04:31
